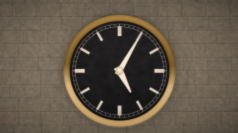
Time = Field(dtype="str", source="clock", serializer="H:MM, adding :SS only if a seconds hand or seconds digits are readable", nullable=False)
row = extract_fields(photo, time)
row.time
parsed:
5:05
